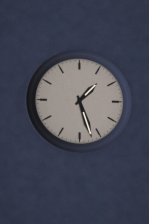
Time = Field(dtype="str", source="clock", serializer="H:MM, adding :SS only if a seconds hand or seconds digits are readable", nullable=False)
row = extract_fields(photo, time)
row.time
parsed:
1:27
